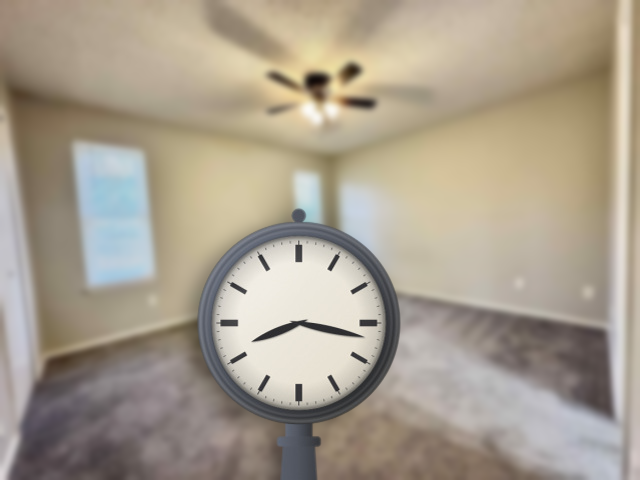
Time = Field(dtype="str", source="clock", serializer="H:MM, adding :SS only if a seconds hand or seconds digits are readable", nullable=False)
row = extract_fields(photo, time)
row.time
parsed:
8:17
